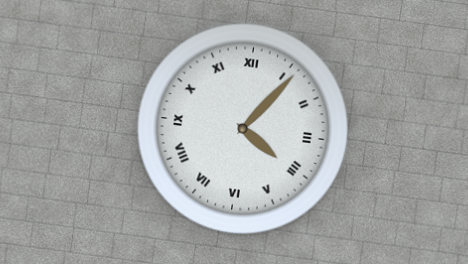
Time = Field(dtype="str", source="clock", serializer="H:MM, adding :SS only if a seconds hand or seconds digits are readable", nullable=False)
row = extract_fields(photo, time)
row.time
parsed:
4:06
